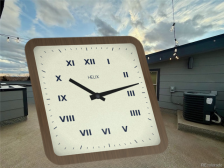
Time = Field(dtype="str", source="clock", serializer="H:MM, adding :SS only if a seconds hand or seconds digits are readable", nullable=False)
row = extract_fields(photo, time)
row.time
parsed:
10:13
